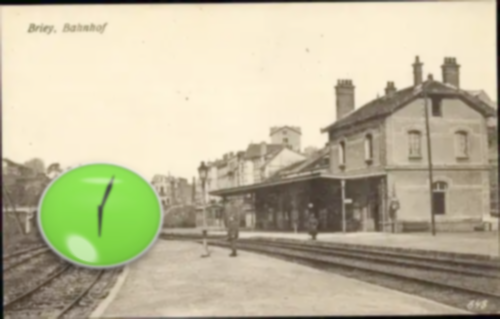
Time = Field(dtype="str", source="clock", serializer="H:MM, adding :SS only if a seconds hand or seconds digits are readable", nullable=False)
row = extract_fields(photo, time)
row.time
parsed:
6:03
